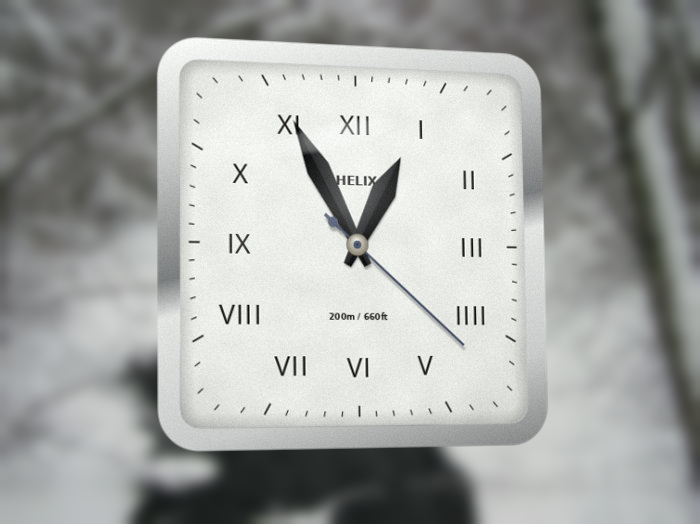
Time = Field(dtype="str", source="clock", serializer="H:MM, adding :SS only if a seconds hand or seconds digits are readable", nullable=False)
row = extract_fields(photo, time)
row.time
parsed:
12:55:22
